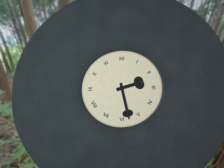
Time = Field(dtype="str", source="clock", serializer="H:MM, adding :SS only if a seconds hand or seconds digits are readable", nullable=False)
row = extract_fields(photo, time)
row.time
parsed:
2:28
